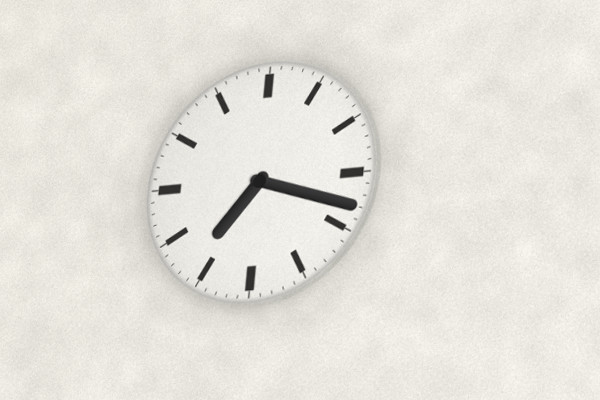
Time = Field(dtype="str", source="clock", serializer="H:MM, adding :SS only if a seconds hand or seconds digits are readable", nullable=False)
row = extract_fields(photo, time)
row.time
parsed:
7:18
